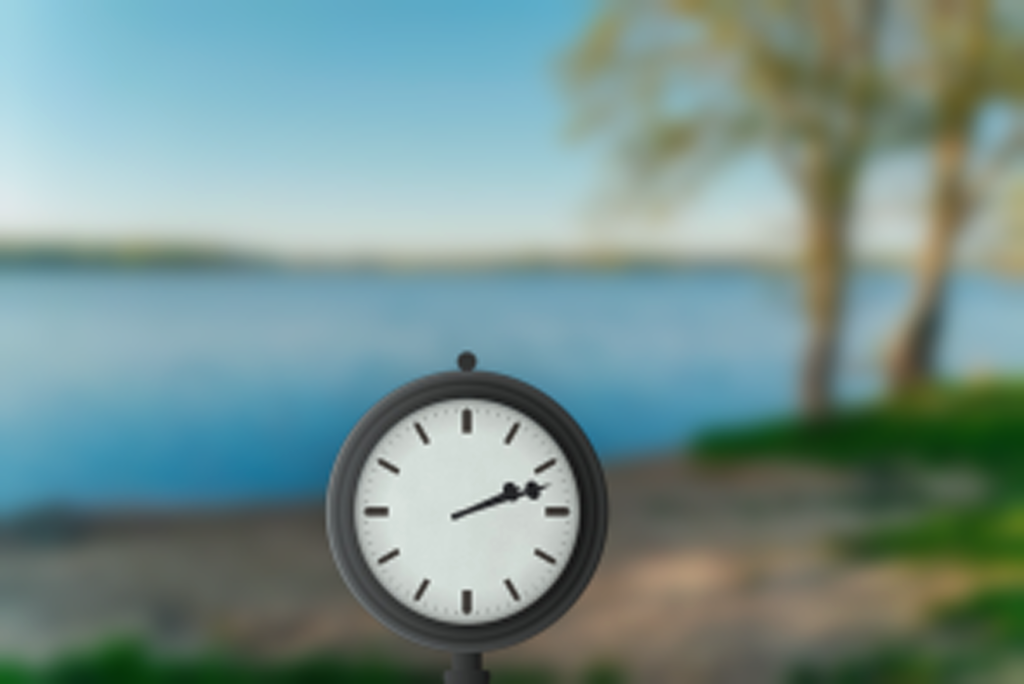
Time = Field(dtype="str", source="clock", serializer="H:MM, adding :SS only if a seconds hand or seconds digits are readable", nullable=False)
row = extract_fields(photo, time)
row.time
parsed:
2:12
